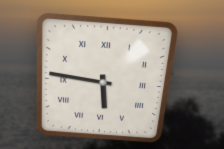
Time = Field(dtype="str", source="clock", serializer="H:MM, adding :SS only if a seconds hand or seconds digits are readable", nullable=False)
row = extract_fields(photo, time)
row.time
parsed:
5:46
